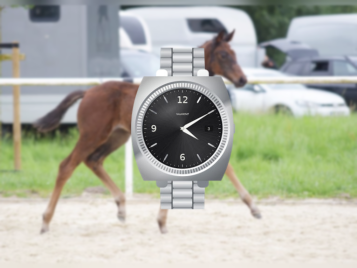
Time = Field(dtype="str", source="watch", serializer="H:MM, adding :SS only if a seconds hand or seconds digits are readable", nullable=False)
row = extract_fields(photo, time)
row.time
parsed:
4:10
